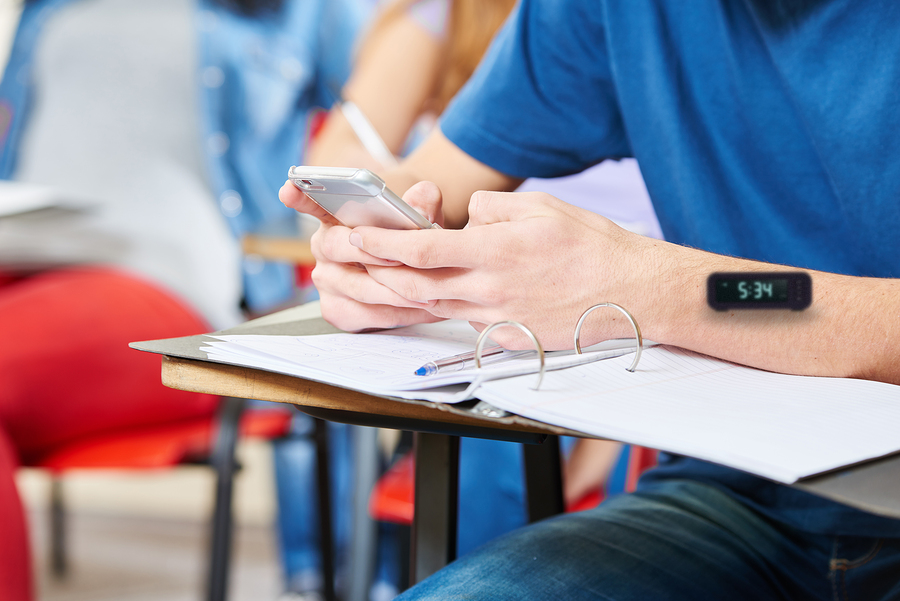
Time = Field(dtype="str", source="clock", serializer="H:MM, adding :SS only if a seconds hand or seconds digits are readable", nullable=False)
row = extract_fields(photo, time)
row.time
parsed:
5:34
